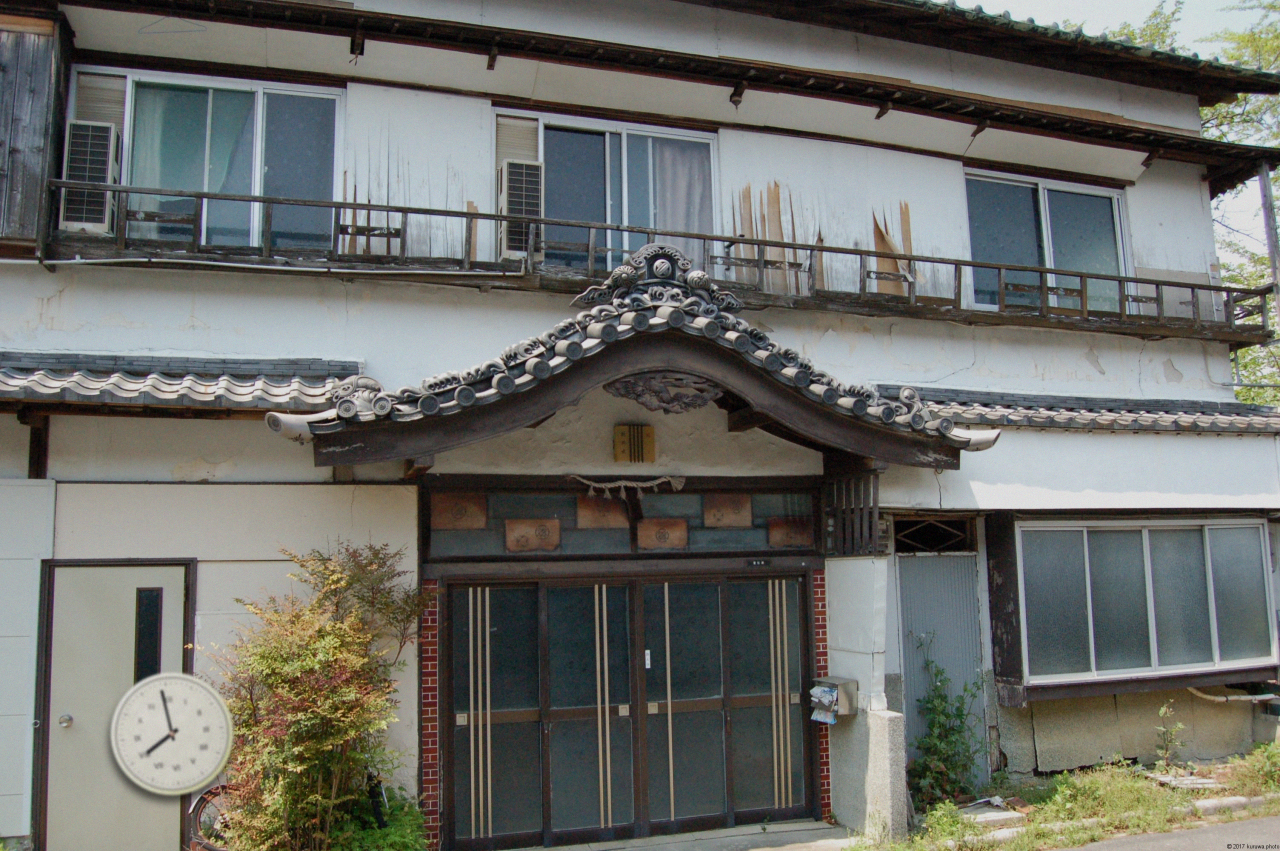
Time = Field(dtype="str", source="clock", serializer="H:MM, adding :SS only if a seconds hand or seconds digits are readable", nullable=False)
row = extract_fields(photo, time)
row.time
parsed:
7:59
